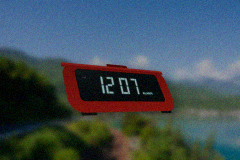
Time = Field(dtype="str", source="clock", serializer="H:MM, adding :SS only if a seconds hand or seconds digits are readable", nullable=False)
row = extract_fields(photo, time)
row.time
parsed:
12:07
